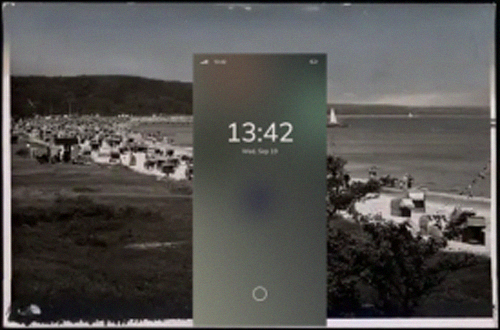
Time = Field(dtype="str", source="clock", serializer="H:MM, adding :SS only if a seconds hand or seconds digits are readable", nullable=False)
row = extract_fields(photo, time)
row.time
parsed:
13:42
